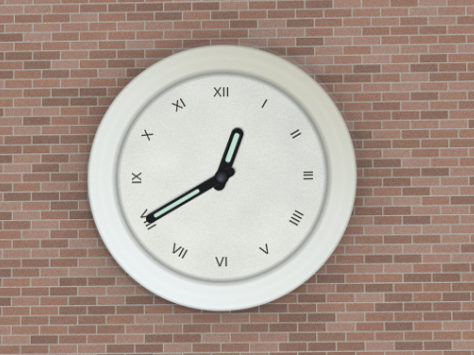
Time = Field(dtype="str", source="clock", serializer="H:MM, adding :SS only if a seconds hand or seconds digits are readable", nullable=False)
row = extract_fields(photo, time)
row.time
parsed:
12:40
